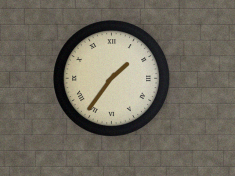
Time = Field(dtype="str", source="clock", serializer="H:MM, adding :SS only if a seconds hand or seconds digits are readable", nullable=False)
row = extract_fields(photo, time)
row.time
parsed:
1:36
